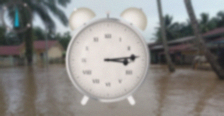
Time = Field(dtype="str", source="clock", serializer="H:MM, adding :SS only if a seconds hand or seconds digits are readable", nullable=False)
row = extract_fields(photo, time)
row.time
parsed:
3:14
